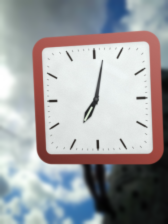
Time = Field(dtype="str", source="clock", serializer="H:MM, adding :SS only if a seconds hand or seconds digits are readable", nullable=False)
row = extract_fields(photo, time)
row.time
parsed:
7:02
